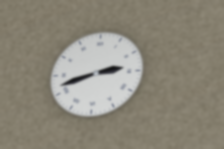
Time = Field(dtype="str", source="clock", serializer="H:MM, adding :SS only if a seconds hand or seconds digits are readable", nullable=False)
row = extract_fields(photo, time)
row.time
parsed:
2:42
